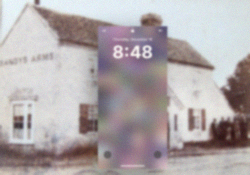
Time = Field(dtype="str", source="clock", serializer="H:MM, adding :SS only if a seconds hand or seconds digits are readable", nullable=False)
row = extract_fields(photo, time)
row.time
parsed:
8:48
